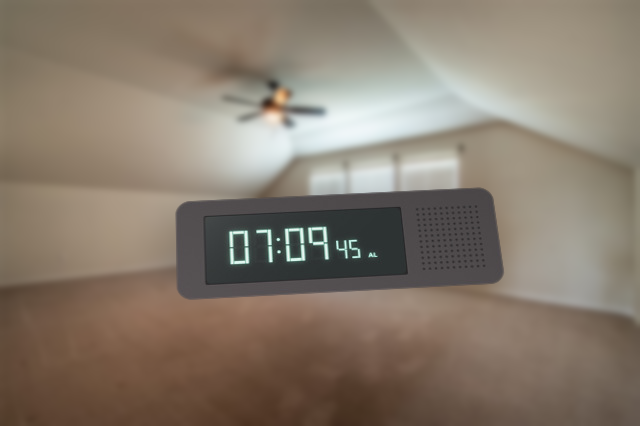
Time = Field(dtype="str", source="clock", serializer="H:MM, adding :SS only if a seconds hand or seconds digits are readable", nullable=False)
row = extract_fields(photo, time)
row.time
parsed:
7:09:45
